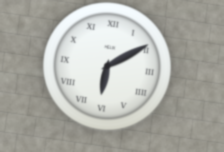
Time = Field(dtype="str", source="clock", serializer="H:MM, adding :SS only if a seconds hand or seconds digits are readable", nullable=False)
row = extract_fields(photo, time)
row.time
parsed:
6:09
